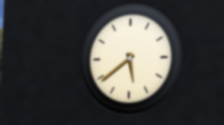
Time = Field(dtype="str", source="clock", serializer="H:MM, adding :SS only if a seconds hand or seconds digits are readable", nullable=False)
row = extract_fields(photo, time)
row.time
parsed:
5:39
